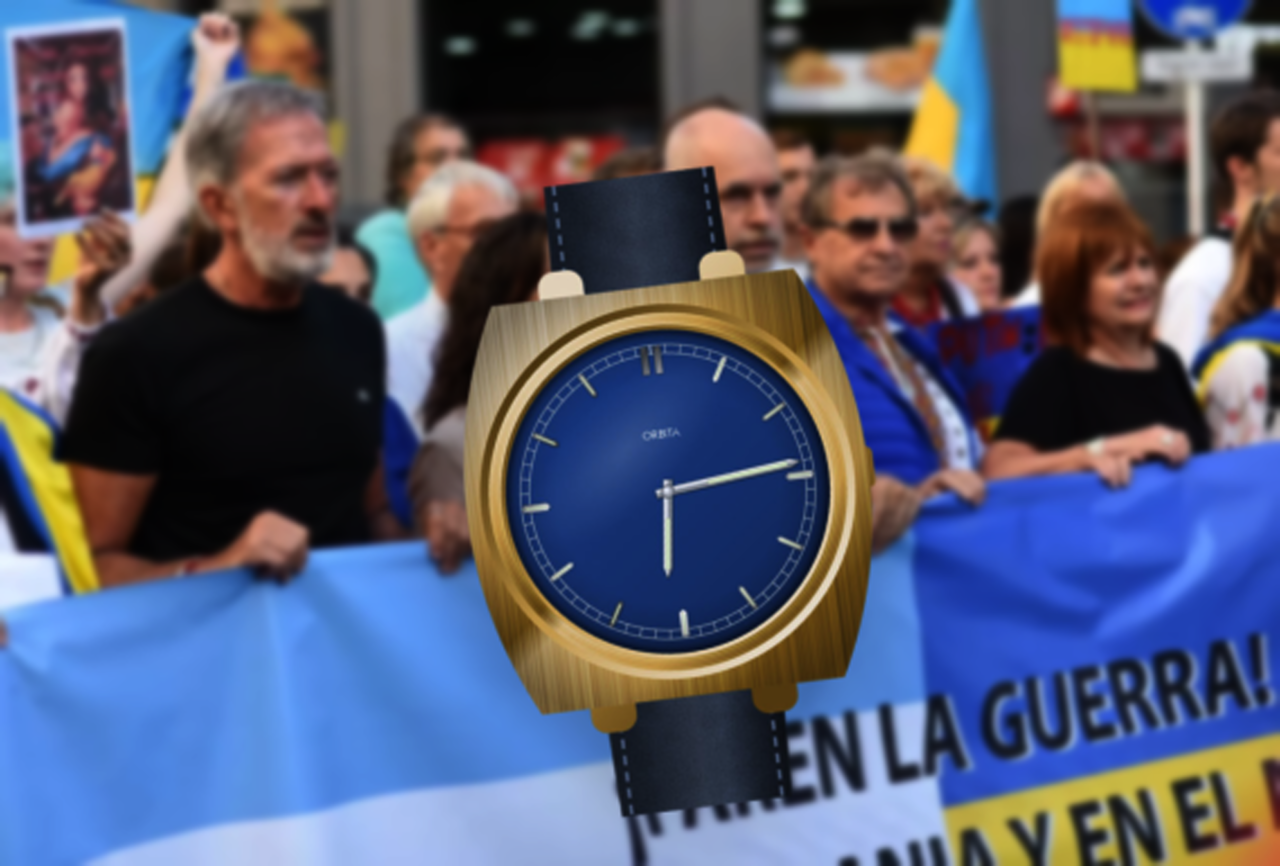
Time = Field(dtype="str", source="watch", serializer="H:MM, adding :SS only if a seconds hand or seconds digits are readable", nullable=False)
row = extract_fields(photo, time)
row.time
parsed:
6:14
